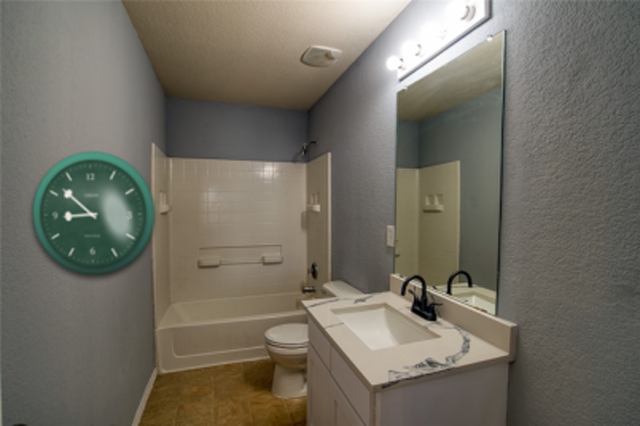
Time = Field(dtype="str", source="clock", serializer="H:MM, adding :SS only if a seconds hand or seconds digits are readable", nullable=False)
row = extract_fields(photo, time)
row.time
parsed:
8:52
